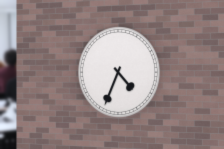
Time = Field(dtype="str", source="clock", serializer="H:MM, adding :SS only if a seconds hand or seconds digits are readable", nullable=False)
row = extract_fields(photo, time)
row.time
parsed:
4:34
